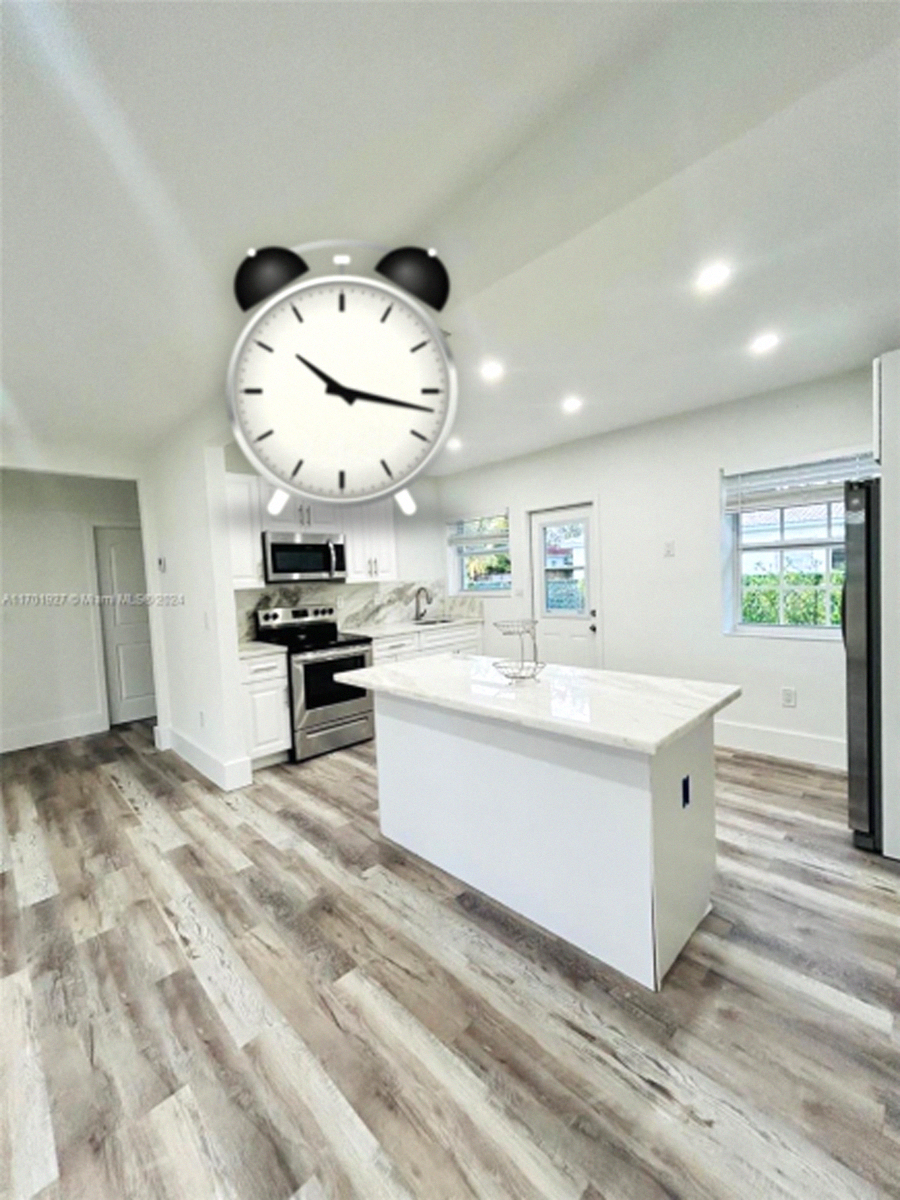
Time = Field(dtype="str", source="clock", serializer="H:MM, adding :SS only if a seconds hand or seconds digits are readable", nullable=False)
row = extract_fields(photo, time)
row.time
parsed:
10:17
